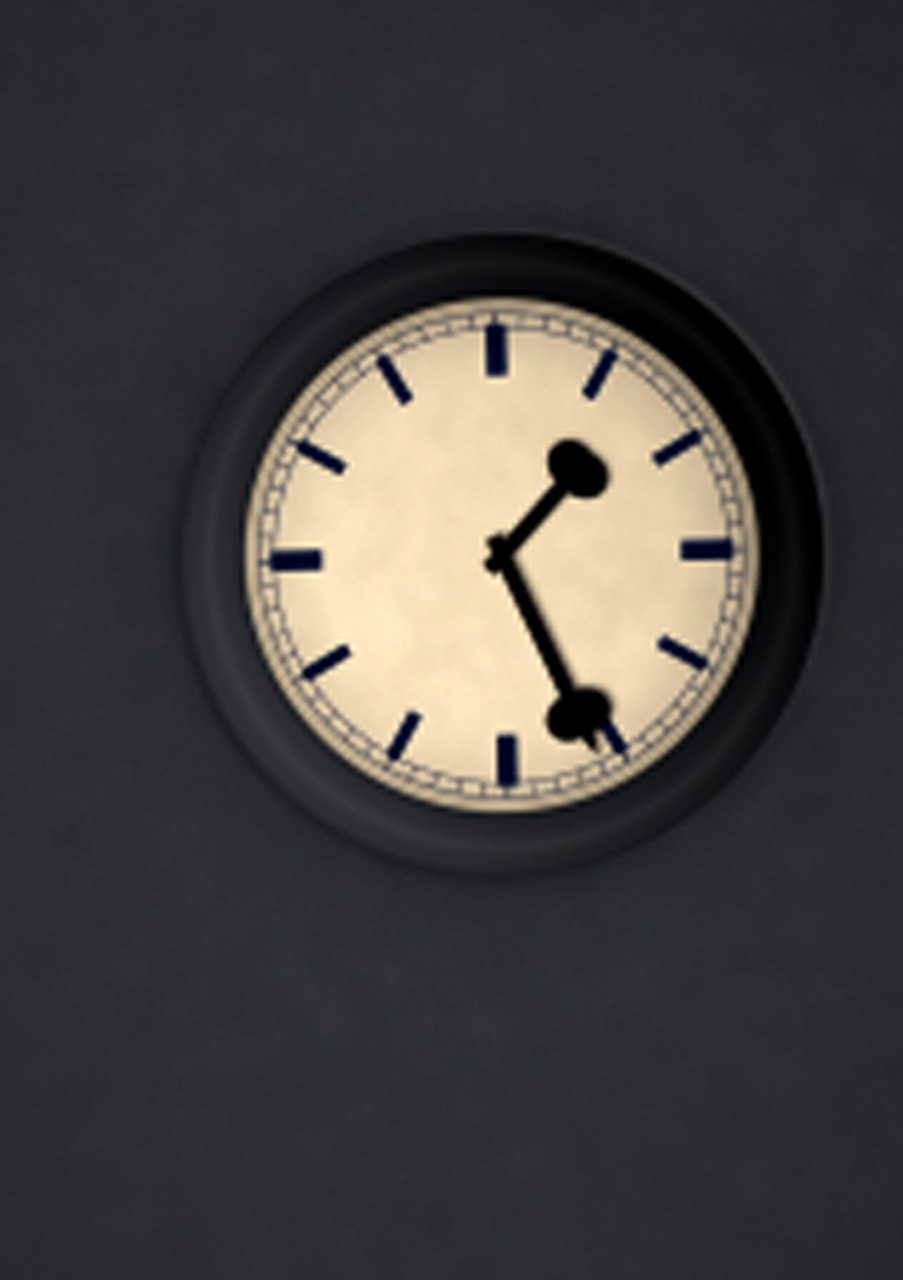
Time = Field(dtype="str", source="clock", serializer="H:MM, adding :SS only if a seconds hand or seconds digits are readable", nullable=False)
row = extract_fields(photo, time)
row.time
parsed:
1:26
